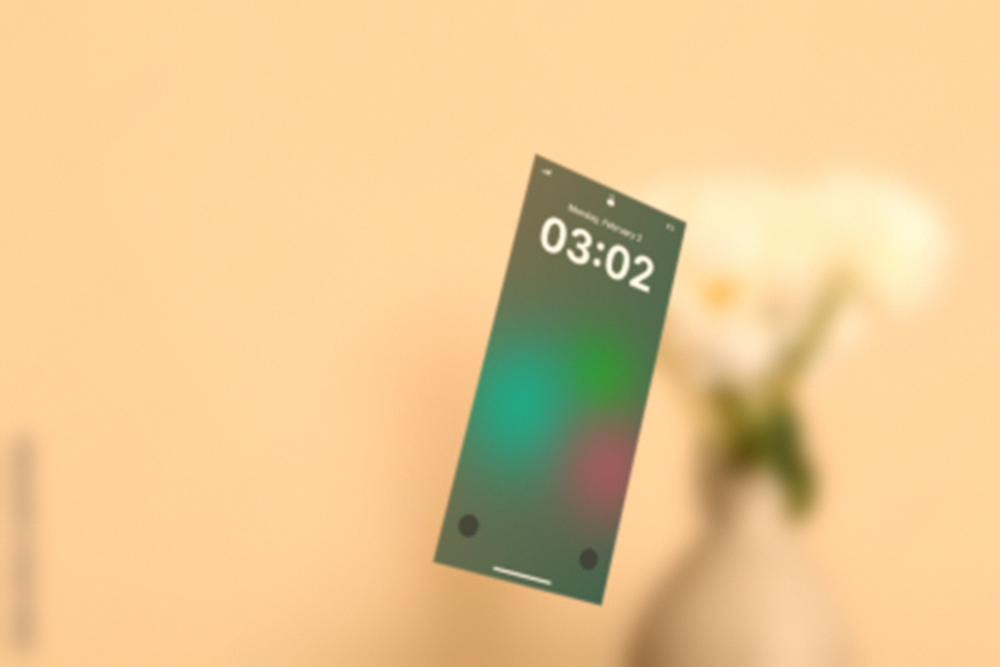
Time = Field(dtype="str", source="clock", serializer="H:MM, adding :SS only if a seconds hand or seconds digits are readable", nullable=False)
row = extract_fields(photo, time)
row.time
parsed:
3:02
